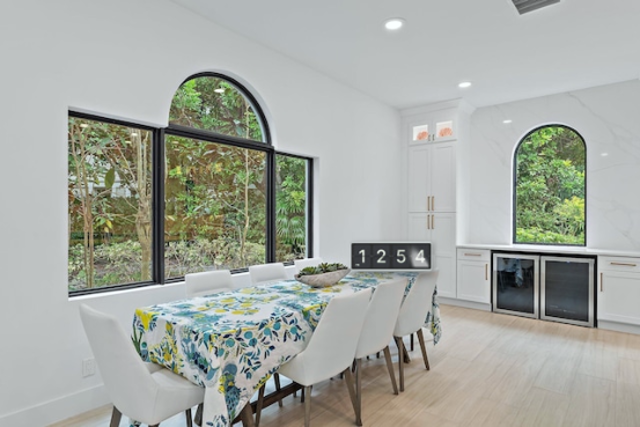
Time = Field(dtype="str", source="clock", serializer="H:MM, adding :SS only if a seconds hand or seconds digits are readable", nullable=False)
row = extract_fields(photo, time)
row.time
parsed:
12:54
